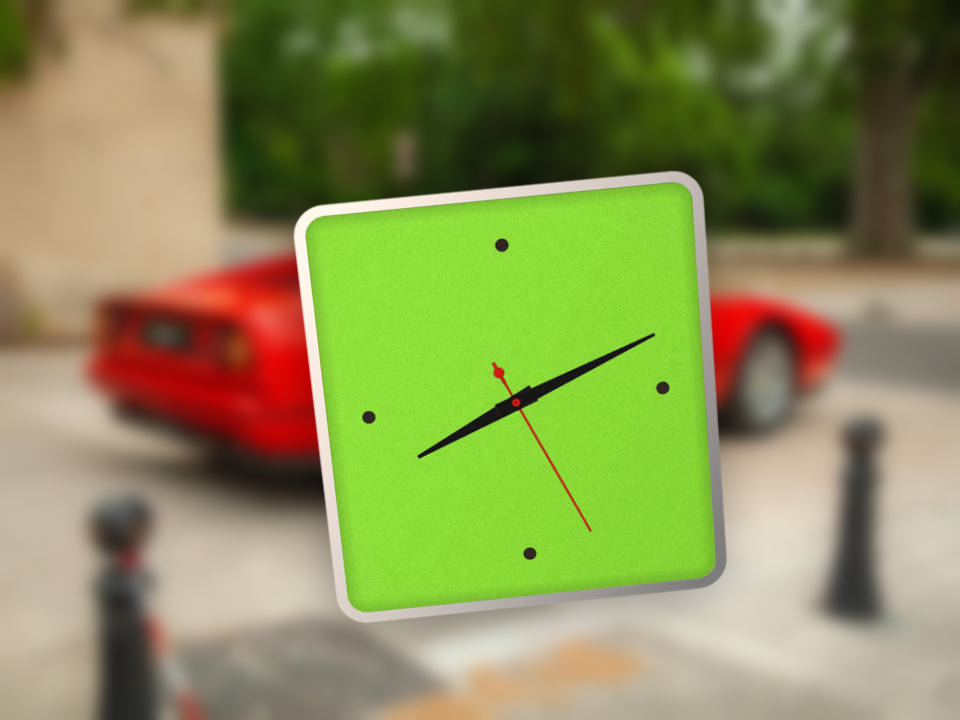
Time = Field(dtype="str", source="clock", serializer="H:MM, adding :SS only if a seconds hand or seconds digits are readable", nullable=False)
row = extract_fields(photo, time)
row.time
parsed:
8:11:26
